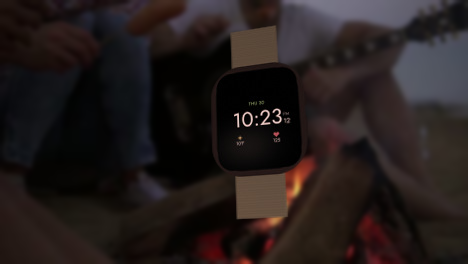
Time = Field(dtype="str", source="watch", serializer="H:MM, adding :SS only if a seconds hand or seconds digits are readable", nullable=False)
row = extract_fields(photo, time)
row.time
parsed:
10:23
